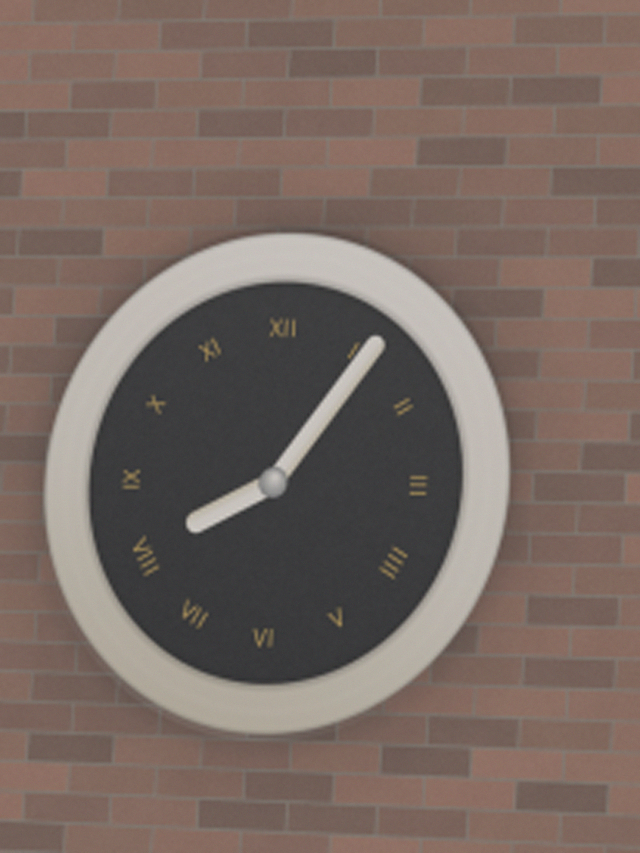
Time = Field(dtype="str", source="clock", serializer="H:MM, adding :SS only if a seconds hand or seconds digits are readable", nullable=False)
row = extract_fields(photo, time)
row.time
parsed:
8:06
